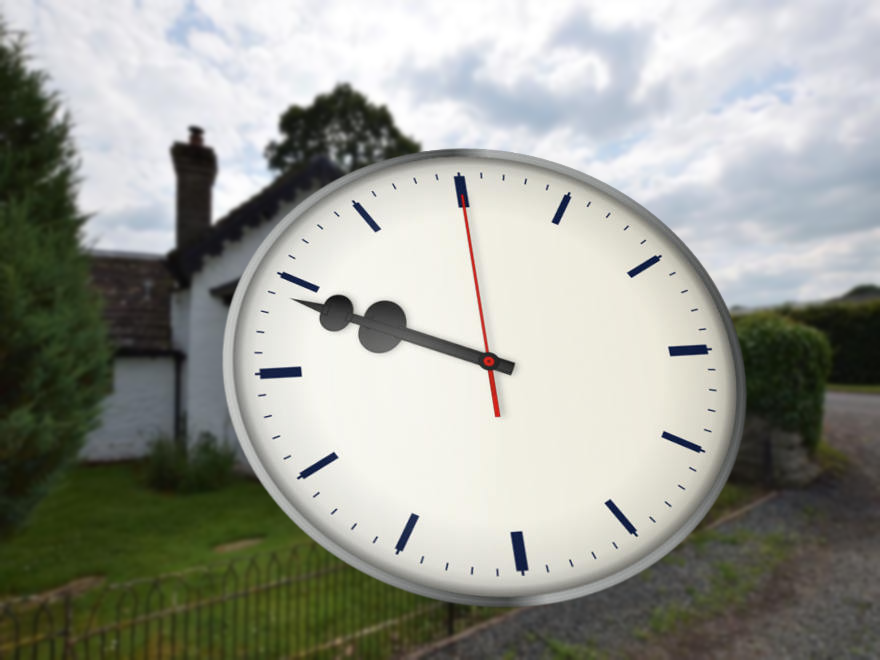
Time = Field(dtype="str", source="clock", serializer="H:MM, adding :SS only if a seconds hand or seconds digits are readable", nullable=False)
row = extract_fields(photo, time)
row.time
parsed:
9:49:00
